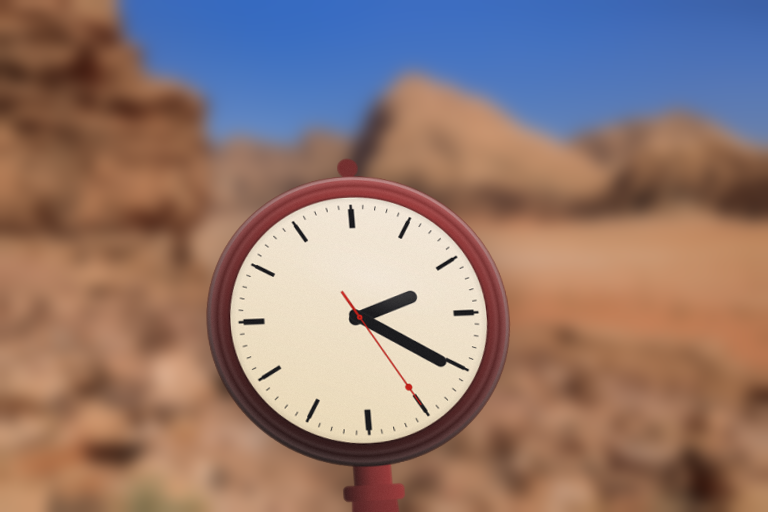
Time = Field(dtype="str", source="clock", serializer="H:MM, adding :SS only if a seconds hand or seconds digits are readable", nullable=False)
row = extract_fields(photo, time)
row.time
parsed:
2:20:25
